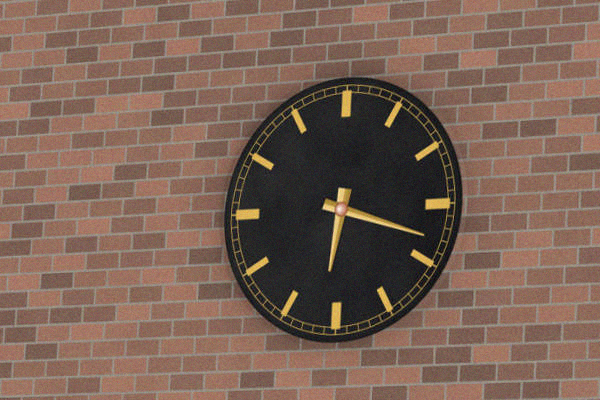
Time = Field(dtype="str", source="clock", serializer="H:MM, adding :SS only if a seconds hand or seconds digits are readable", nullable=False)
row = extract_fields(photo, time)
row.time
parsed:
6:18
